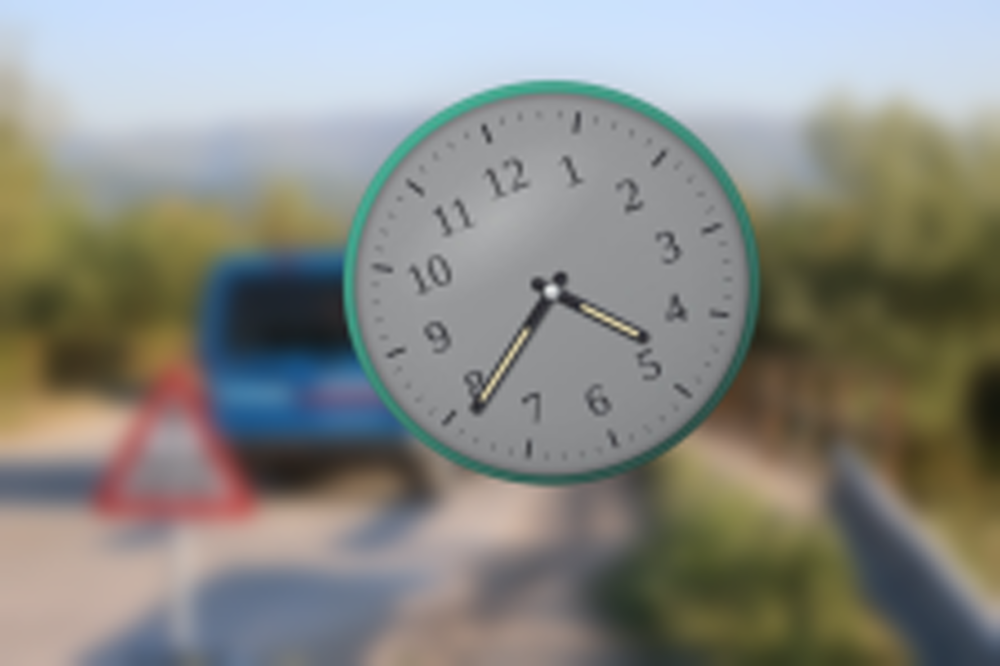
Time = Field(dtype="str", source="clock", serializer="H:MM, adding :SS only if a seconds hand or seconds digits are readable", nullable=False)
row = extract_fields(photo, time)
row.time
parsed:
4:39
